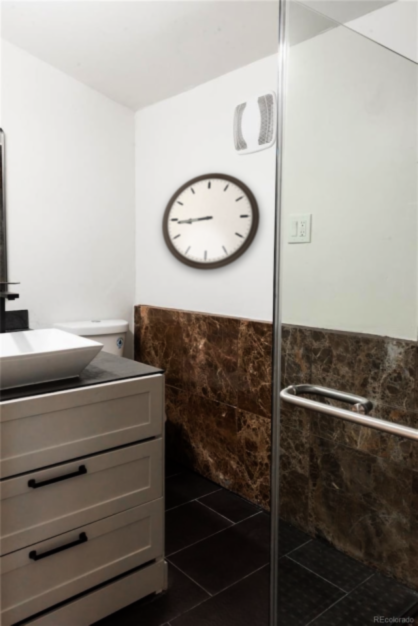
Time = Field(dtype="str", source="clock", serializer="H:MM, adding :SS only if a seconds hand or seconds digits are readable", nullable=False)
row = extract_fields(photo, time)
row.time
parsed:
8:44
